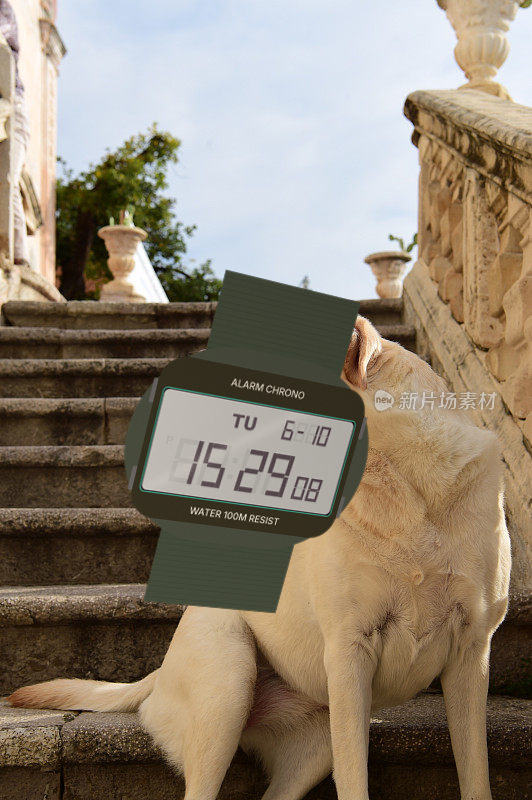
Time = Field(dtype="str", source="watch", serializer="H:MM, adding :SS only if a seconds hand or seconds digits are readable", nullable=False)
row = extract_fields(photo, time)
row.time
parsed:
15:29:08
